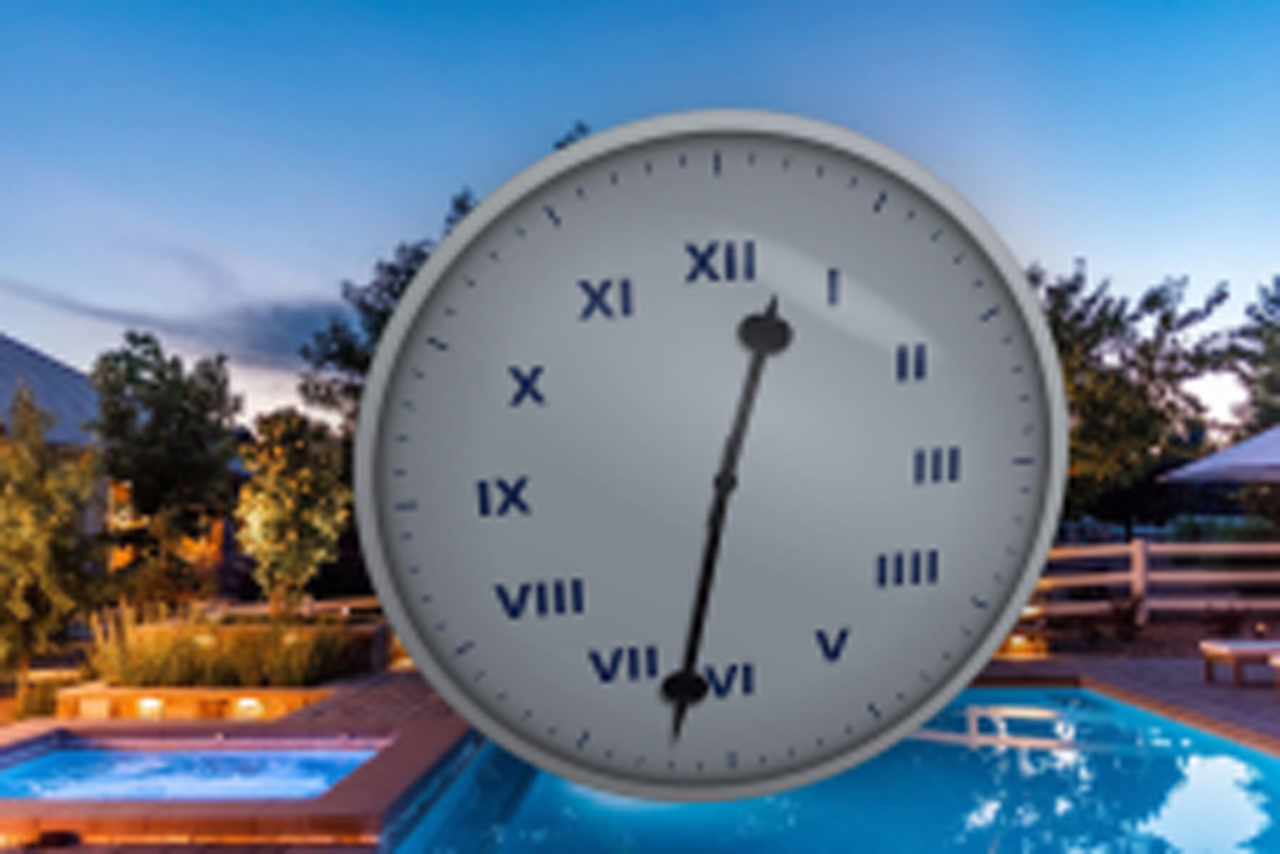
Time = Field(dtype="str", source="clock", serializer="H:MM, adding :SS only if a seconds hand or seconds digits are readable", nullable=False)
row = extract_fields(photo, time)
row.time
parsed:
12:32
